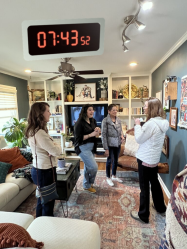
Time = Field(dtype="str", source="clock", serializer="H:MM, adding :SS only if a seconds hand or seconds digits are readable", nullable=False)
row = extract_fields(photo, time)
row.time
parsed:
7:43:52
